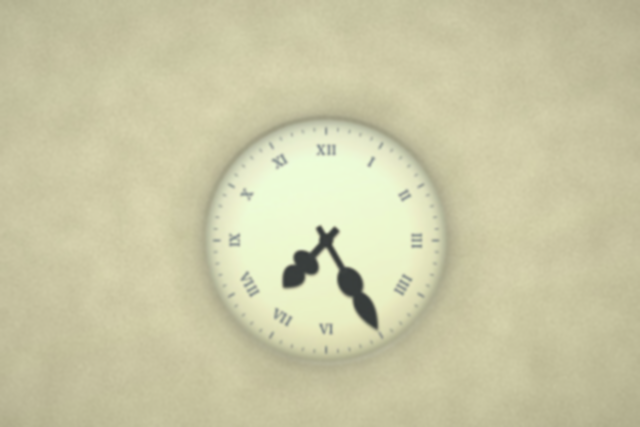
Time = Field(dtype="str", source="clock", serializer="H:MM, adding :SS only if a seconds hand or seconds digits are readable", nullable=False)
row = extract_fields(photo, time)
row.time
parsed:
7:25
